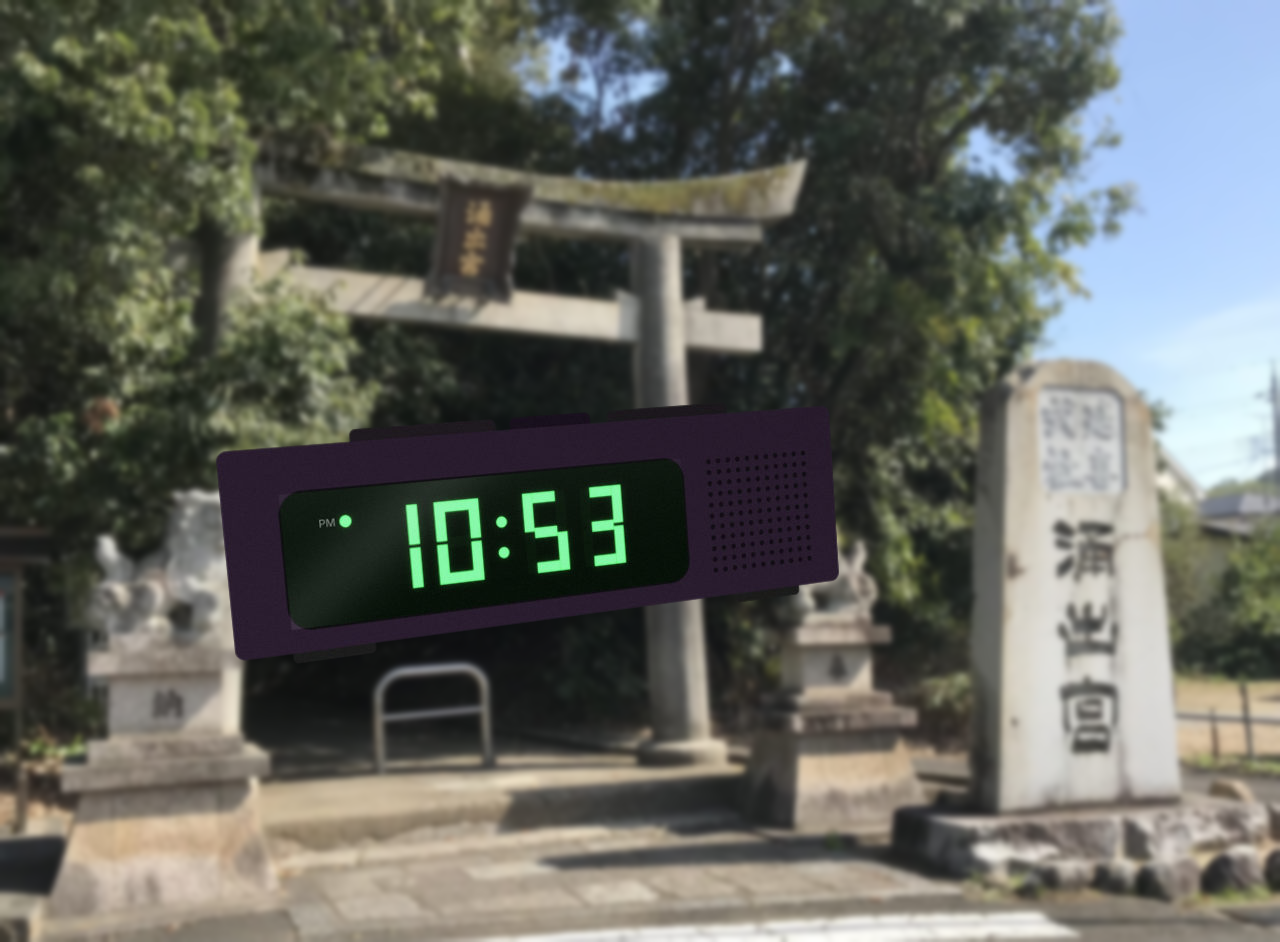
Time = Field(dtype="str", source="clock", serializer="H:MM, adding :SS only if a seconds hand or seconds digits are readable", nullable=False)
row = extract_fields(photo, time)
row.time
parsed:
10:53
